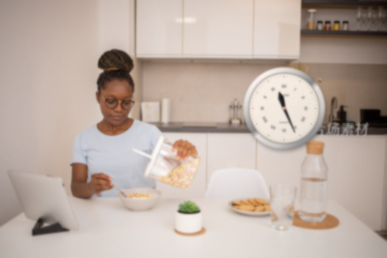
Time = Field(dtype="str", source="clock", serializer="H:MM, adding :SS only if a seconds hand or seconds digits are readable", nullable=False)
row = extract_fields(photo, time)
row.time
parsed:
11:26
